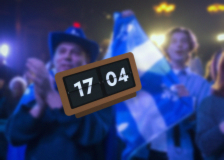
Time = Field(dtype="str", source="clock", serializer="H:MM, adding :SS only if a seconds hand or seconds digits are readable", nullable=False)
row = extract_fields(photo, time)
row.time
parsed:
17:04
